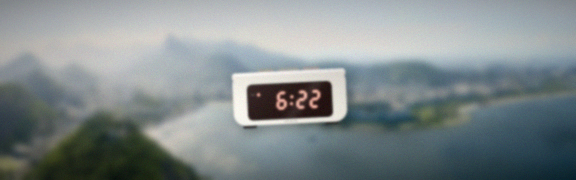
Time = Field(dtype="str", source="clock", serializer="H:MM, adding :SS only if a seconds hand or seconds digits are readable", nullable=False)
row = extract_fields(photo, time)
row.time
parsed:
6:22
